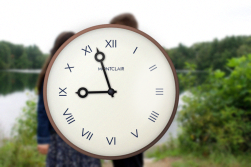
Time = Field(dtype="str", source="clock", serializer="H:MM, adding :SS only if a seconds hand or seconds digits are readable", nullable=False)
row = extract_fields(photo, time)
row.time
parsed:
8:57
